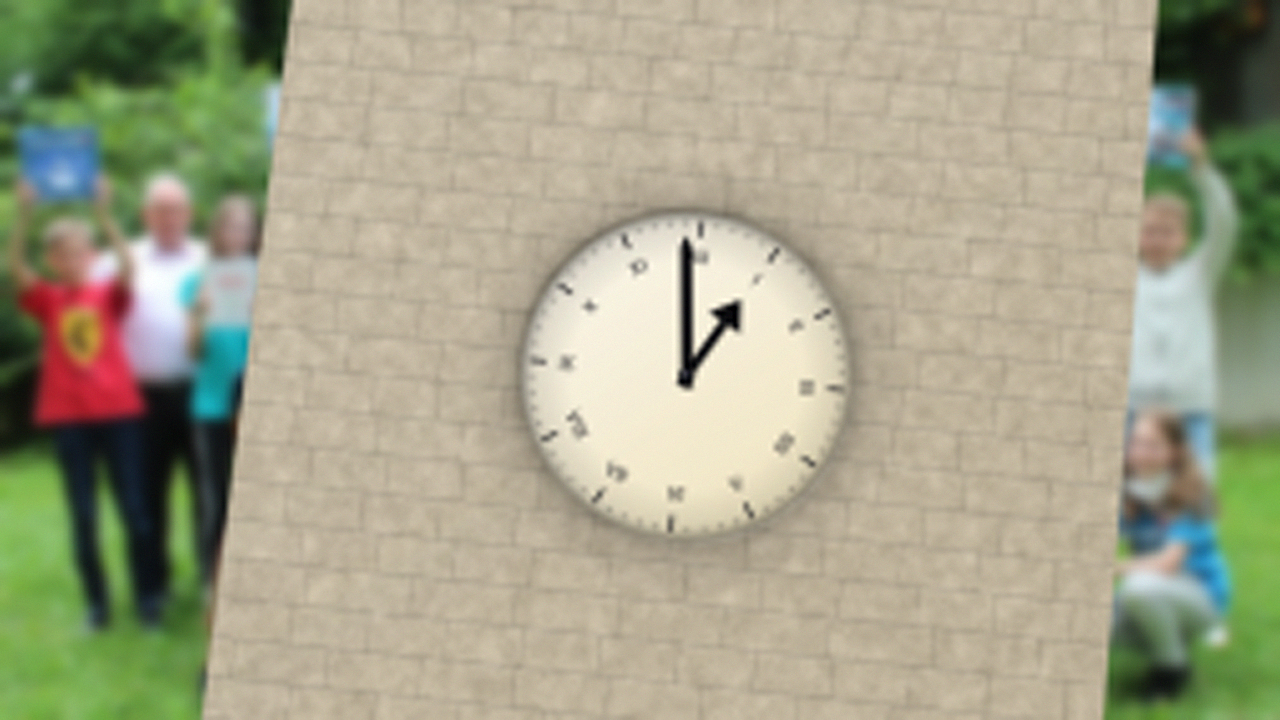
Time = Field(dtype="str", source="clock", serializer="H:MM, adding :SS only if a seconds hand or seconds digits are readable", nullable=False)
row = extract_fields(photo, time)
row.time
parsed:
12:59
